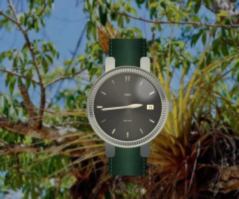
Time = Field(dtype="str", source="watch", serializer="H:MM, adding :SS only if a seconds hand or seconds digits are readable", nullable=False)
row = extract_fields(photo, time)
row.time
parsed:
2:44
